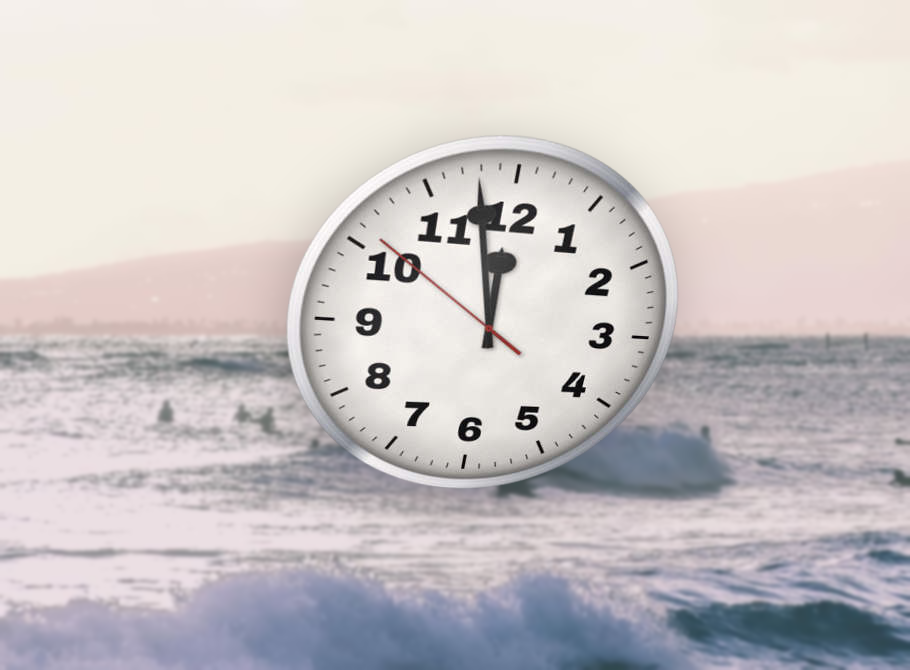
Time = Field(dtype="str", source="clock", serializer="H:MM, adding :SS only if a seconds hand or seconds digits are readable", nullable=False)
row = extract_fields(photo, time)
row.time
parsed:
11:57:51
